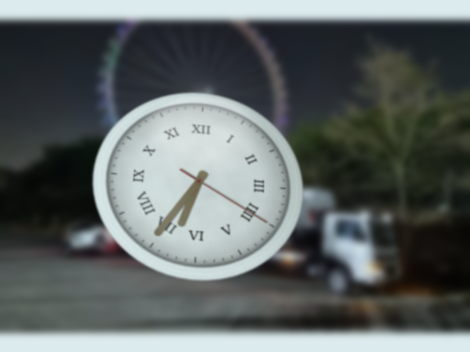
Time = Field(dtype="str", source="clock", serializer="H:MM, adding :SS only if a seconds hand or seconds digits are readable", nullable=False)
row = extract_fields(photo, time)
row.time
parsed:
6:35:20
